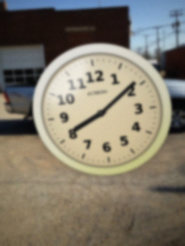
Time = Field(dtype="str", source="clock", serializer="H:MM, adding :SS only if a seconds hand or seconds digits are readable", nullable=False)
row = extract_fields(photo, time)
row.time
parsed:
8:09
